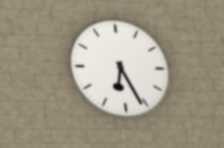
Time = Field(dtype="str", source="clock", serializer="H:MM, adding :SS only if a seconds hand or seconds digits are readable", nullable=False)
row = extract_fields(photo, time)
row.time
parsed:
6:26
